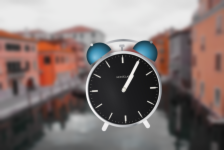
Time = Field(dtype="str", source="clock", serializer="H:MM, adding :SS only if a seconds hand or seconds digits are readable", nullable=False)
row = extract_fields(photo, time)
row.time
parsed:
1:05
